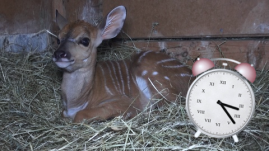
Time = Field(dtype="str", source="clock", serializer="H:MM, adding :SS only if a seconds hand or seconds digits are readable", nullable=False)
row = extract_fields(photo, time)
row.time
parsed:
3:23
